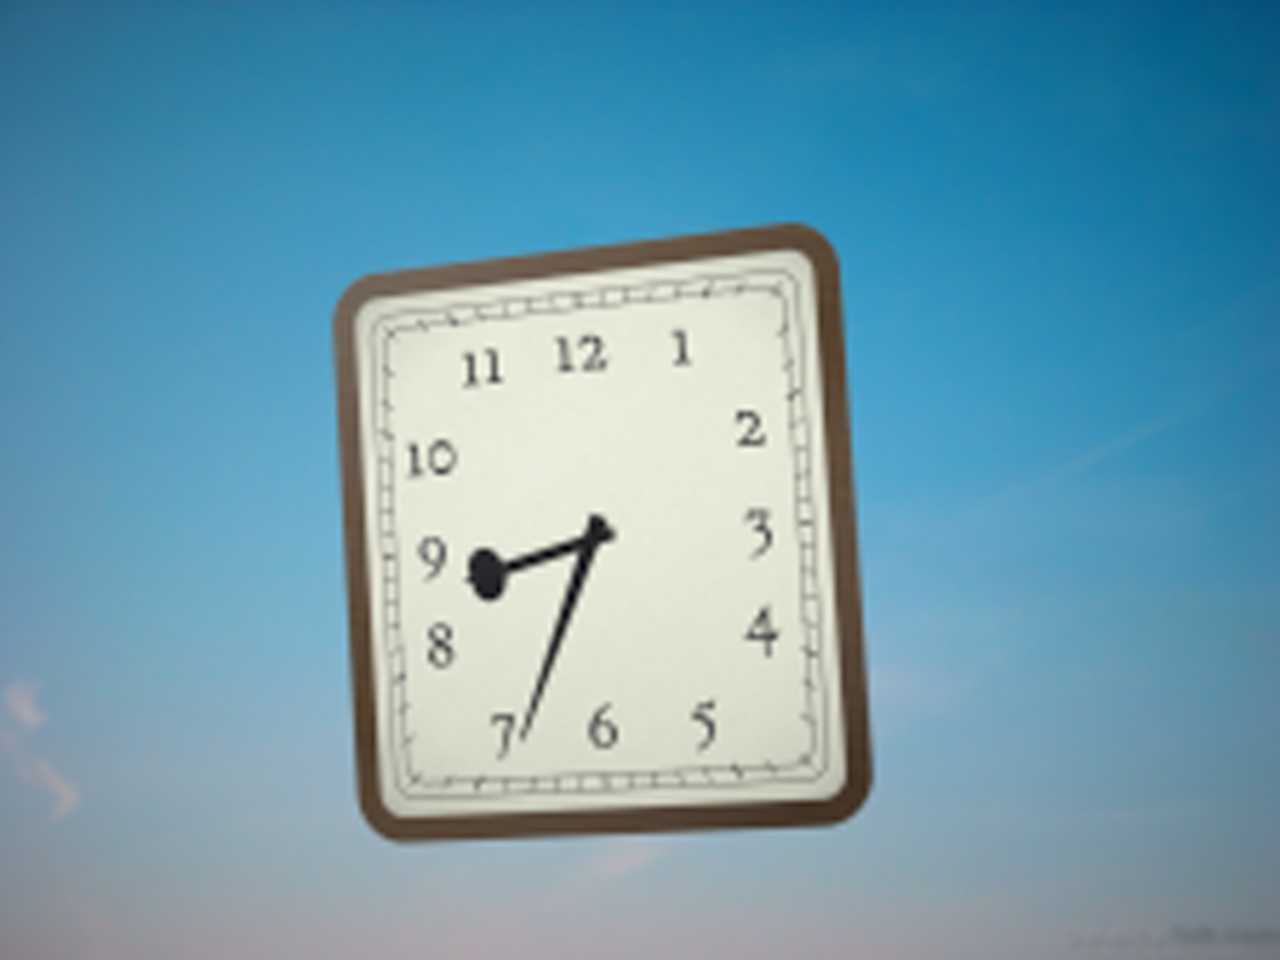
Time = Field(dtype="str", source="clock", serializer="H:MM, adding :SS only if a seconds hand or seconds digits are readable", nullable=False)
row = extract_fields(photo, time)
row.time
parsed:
8:34
